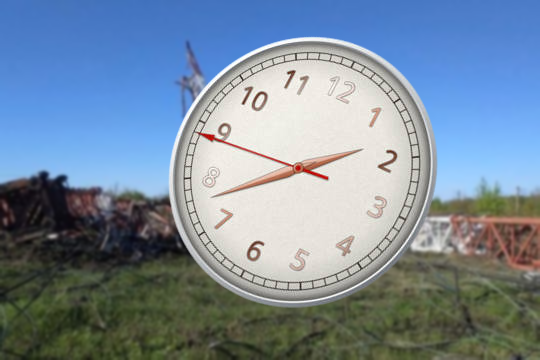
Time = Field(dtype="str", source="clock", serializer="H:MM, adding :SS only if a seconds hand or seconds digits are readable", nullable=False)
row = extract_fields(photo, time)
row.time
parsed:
1:37:44
